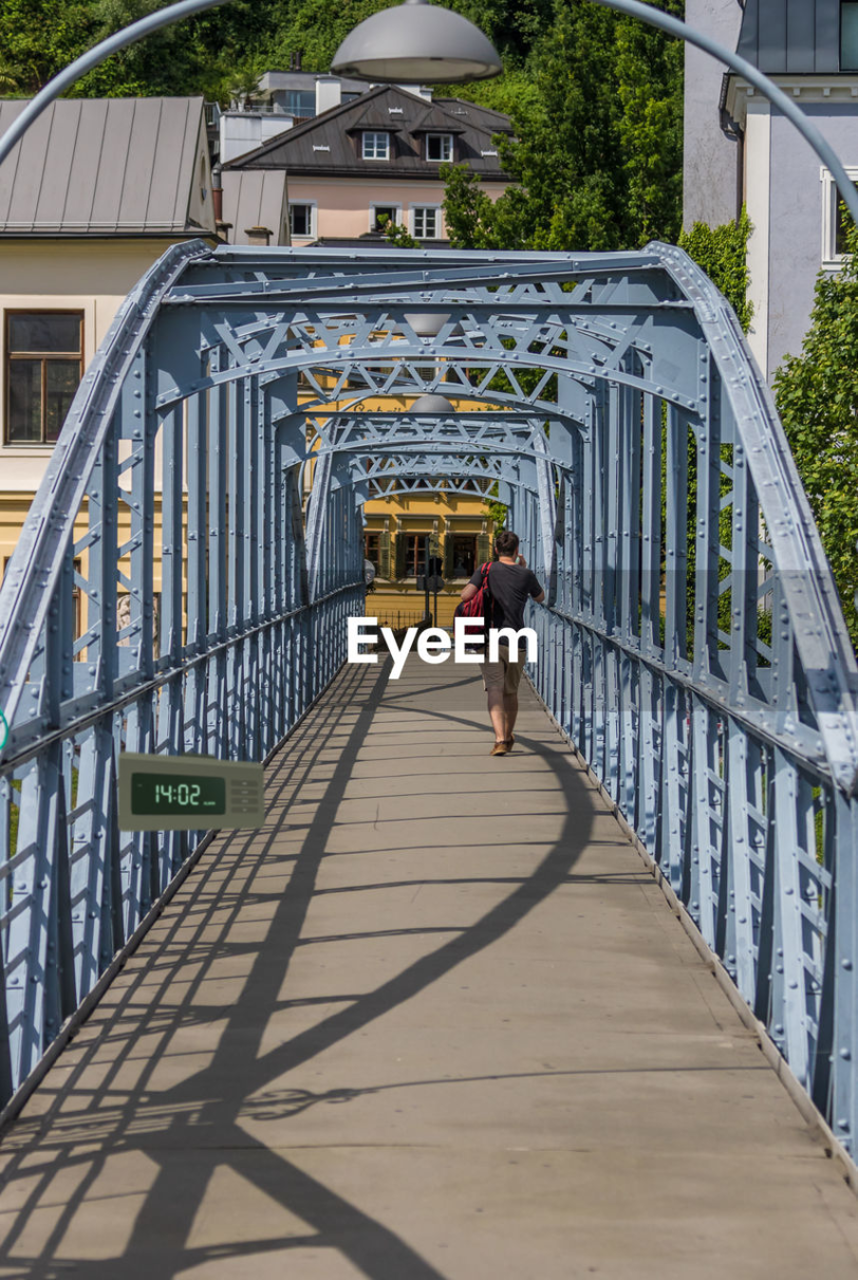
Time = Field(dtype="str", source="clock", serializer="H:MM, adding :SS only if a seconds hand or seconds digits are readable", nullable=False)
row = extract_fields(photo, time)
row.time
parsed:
14:02
